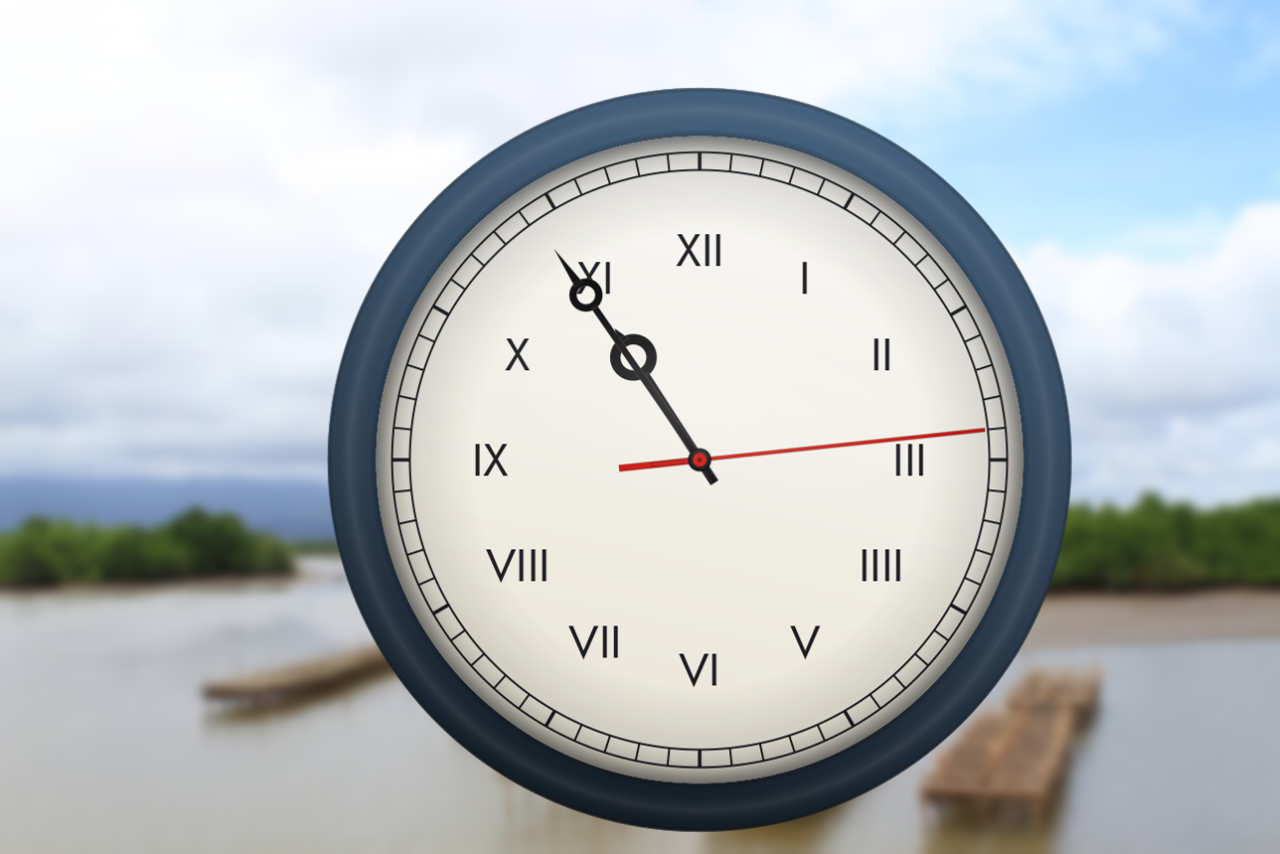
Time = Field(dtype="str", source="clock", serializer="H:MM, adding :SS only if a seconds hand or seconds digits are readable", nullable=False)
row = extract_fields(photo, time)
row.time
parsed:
10:54:14
